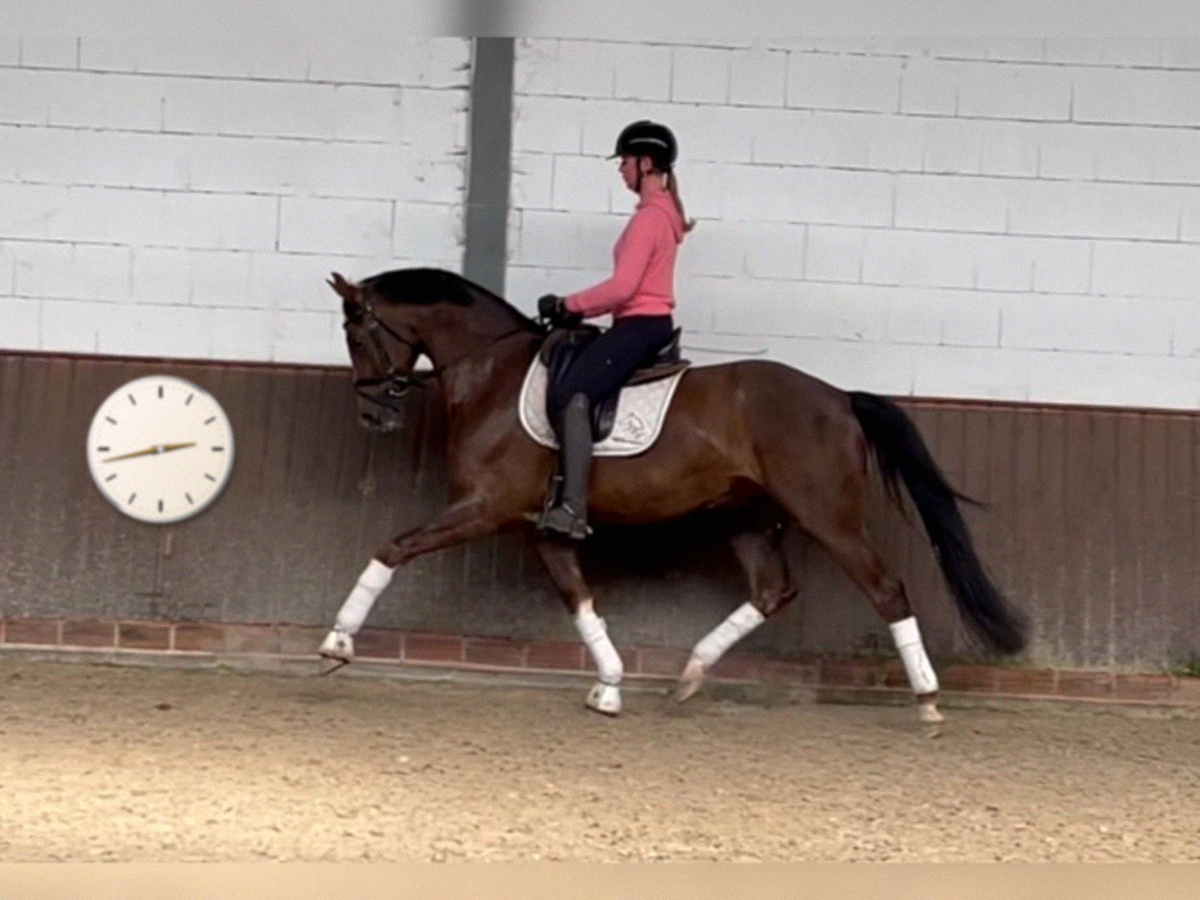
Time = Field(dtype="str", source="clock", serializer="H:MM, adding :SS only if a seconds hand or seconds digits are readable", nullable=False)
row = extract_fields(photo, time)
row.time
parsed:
2:43
